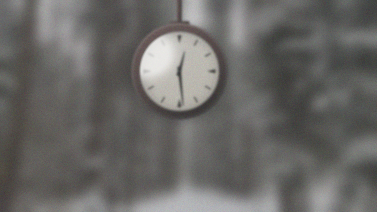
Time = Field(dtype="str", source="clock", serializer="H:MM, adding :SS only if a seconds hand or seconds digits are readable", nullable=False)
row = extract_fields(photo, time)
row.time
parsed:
12:29
